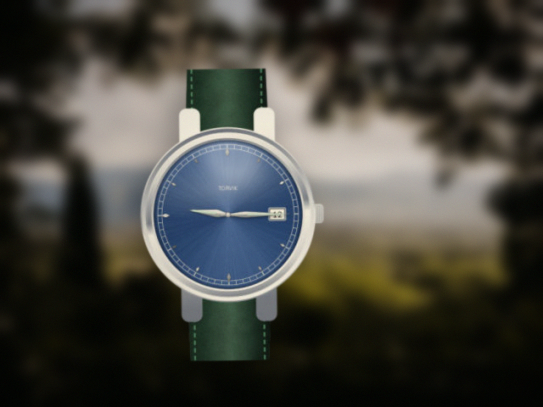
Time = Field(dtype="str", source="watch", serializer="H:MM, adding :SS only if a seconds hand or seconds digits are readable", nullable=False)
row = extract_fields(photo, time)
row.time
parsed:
9:15
